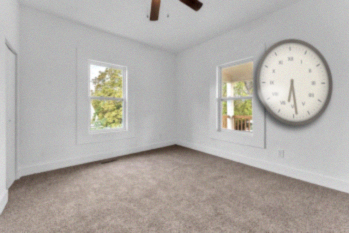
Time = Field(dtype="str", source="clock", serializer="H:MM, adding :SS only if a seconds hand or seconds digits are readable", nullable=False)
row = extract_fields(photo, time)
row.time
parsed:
6:29
